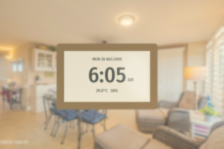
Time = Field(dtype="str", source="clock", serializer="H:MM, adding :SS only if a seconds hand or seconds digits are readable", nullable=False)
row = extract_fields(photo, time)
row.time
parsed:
6:05
